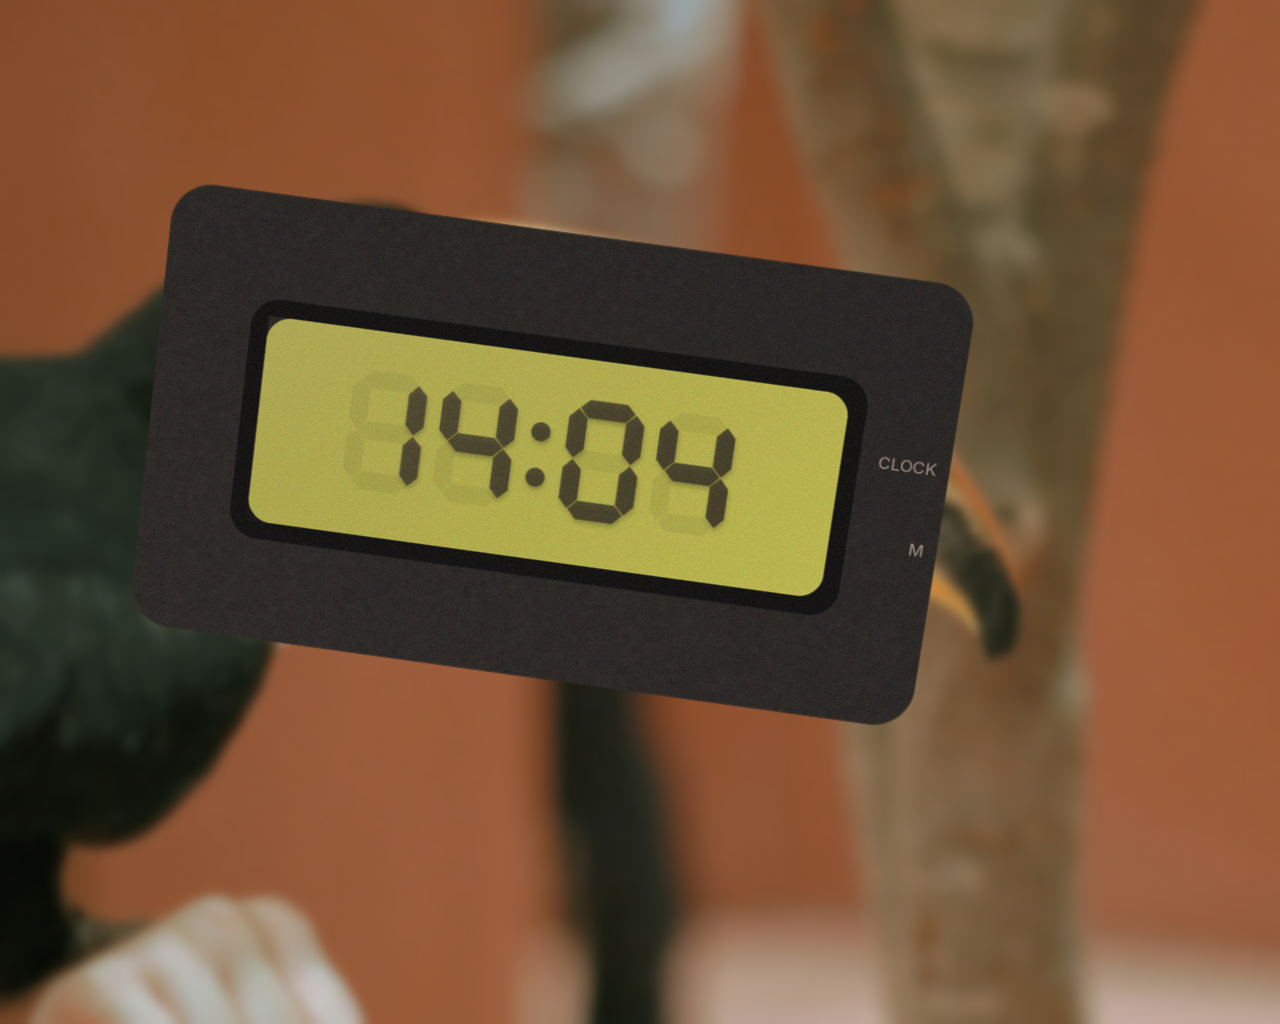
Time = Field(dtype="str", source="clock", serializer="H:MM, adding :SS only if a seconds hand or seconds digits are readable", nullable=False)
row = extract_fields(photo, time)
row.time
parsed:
14:04
